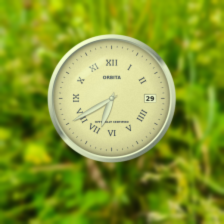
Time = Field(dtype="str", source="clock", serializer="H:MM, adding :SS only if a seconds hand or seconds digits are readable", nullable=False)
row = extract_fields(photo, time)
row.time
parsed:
6:40
